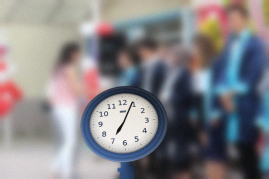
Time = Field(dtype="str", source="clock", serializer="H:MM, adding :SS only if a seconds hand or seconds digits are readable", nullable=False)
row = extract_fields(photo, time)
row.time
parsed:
7:04
